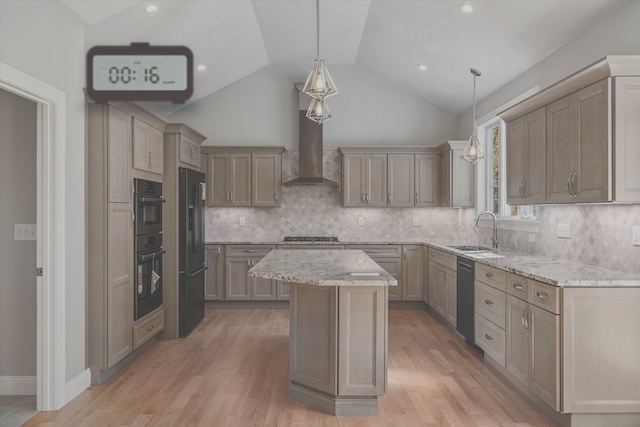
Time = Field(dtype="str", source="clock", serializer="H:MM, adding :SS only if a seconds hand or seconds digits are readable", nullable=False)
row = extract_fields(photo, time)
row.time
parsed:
0:16
